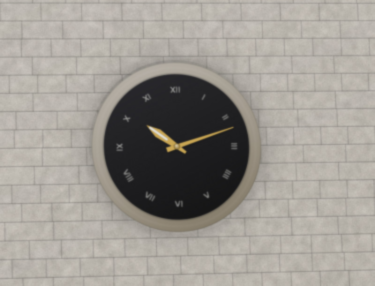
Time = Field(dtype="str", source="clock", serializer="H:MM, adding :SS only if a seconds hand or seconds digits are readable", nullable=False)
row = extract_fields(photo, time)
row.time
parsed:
10:12
